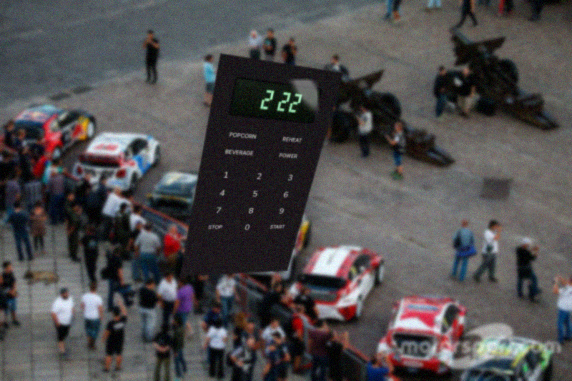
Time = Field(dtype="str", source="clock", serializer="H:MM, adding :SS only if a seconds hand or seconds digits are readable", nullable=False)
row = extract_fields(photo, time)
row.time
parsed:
2:22
